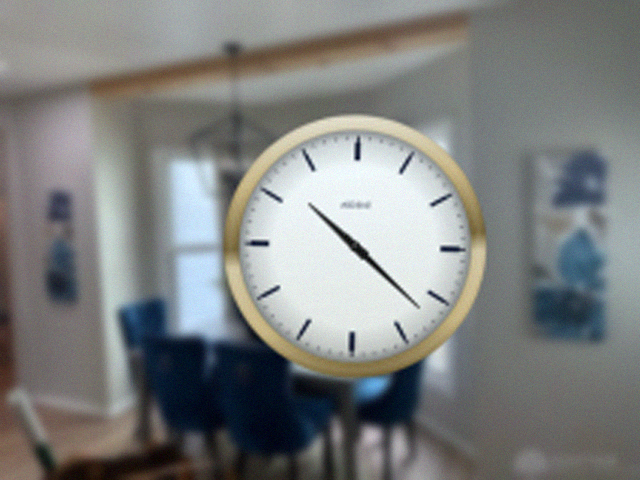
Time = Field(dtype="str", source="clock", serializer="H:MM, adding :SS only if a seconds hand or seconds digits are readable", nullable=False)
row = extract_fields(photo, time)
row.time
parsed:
10:22
